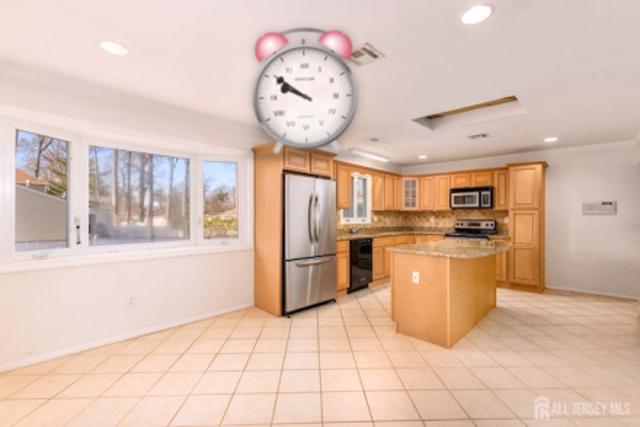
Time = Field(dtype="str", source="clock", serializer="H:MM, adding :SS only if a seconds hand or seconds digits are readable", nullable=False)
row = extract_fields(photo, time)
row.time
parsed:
9:51
